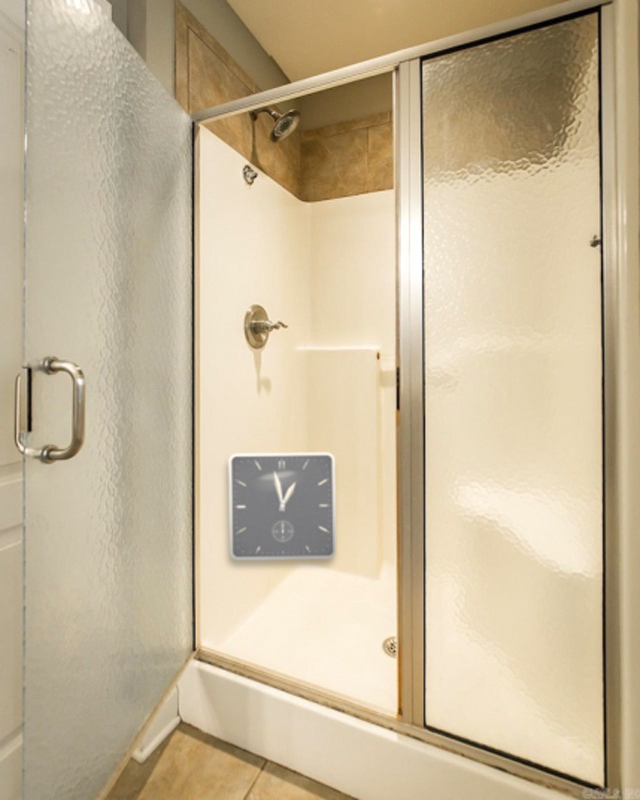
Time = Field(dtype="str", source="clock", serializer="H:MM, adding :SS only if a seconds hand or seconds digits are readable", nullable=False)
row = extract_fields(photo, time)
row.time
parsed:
12:58
